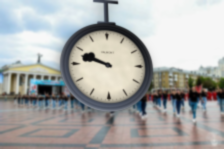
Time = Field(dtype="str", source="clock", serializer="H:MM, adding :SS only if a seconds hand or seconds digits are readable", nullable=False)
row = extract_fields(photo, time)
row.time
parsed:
9:48
